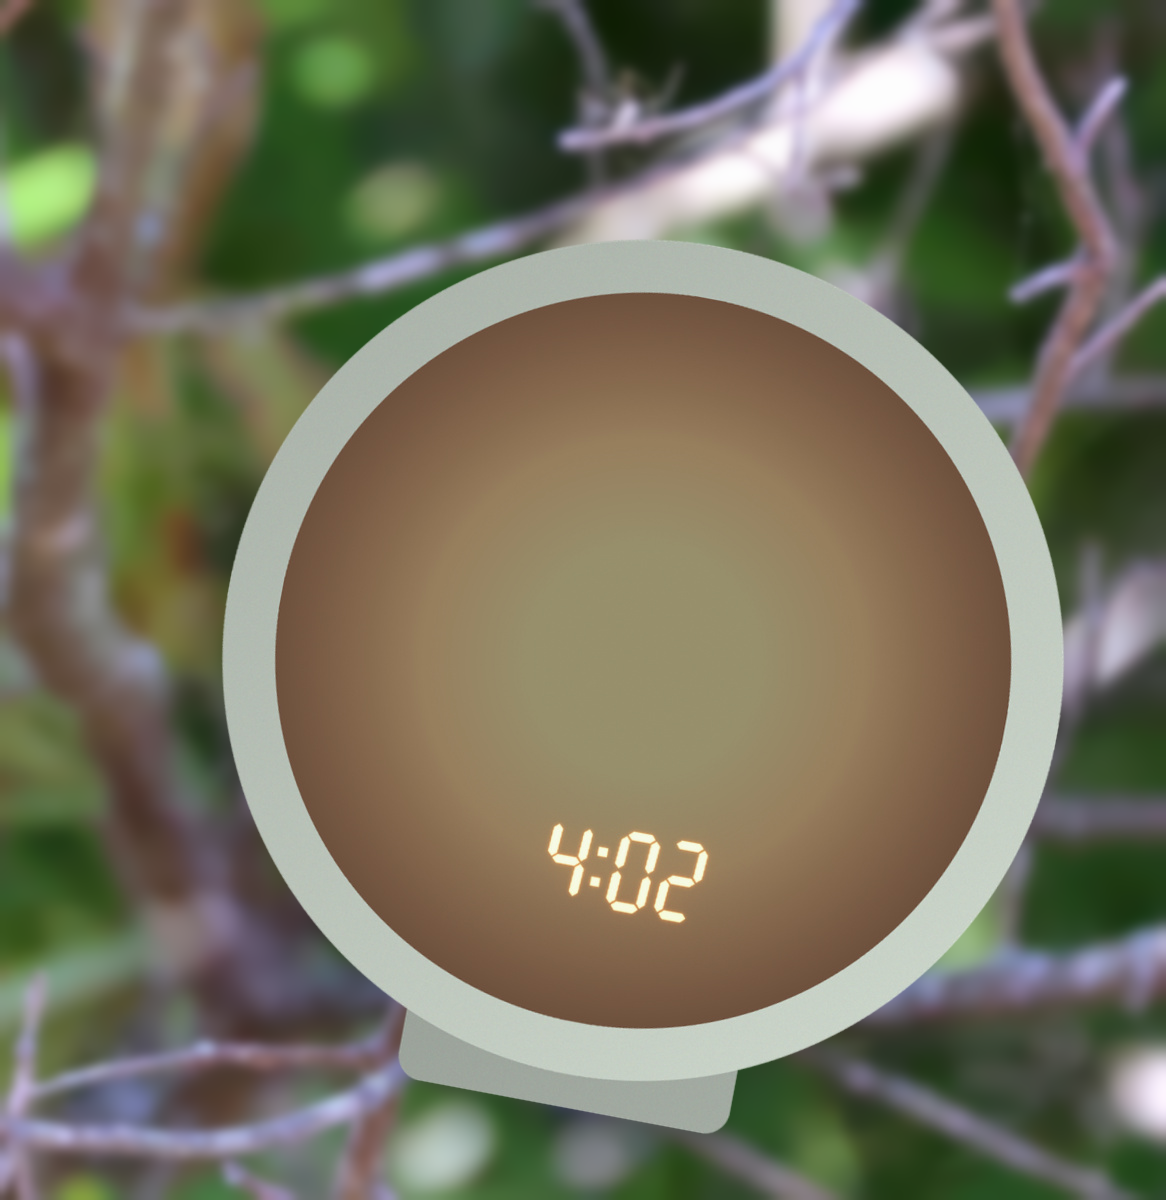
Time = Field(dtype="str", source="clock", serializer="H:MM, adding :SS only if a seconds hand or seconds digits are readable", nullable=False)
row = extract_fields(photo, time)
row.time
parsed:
4:02
